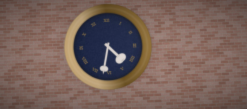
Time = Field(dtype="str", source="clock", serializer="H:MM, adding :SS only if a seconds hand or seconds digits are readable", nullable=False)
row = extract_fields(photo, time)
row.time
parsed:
4:32
